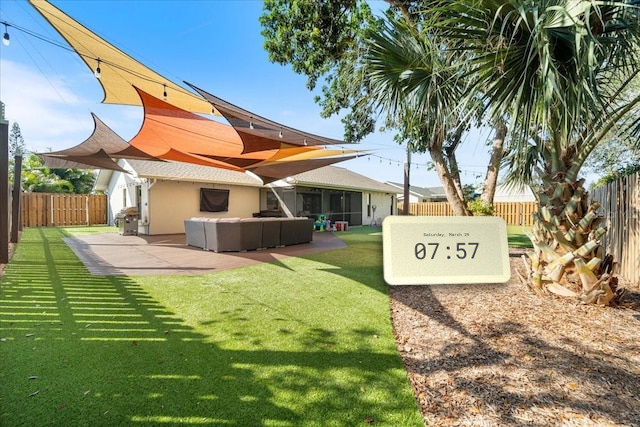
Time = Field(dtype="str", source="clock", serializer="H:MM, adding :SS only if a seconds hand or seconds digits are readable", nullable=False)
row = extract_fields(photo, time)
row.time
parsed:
7:57
